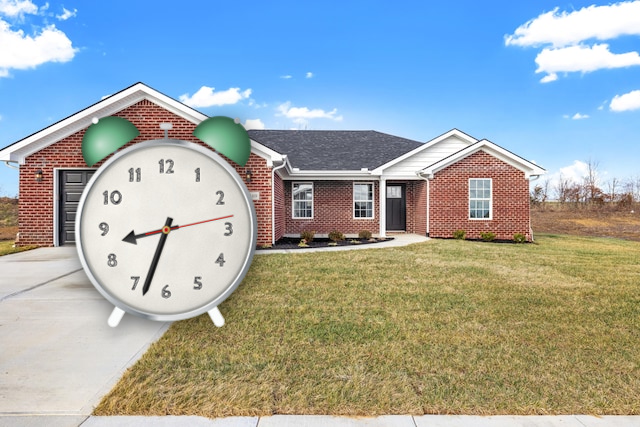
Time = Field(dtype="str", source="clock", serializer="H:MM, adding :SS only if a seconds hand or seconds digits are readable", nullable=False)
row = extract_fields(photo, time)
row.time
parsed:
8:33:13
